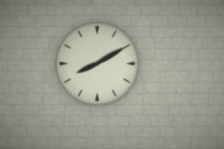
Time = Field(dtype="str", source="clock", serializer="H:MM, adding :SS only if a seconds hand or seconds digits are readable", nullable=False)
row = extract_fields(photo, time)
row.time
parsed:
8:10
